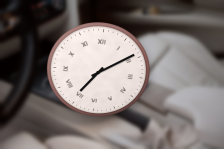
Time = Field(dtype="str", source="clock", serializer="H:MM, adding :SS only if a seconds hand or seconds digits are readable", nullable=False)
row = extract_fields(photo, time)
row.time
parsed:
7:09
